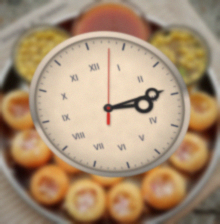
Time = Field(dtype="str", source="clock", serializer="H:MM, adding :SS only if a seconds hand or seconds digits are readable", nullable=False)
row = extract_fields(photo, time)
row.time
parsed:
3:14:03
